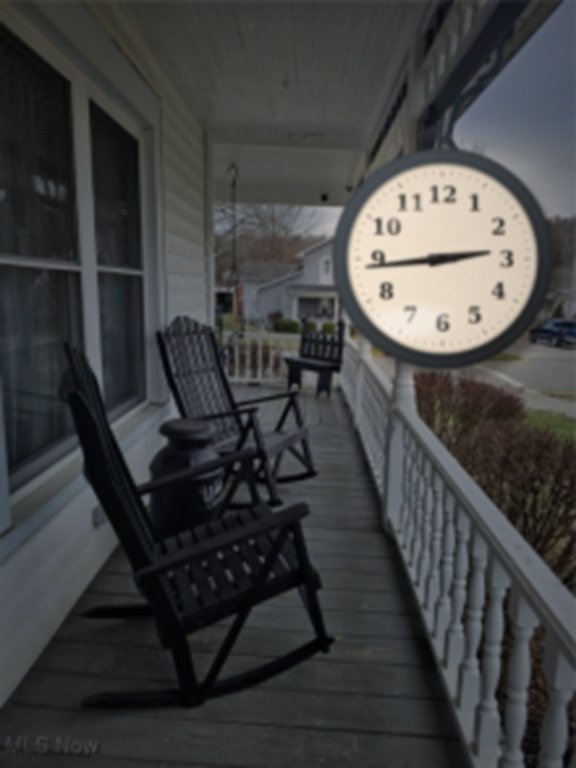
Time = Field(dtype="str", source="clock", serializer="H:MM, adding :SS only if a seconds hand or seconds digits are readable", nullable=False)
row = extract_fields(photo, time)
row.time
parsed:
2:44
